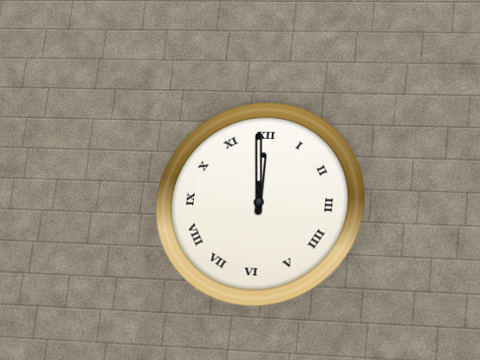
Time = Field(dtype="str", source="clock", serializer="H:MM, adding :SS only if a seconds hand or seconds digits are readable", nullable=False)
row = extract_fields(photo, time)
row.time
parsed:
11:59
